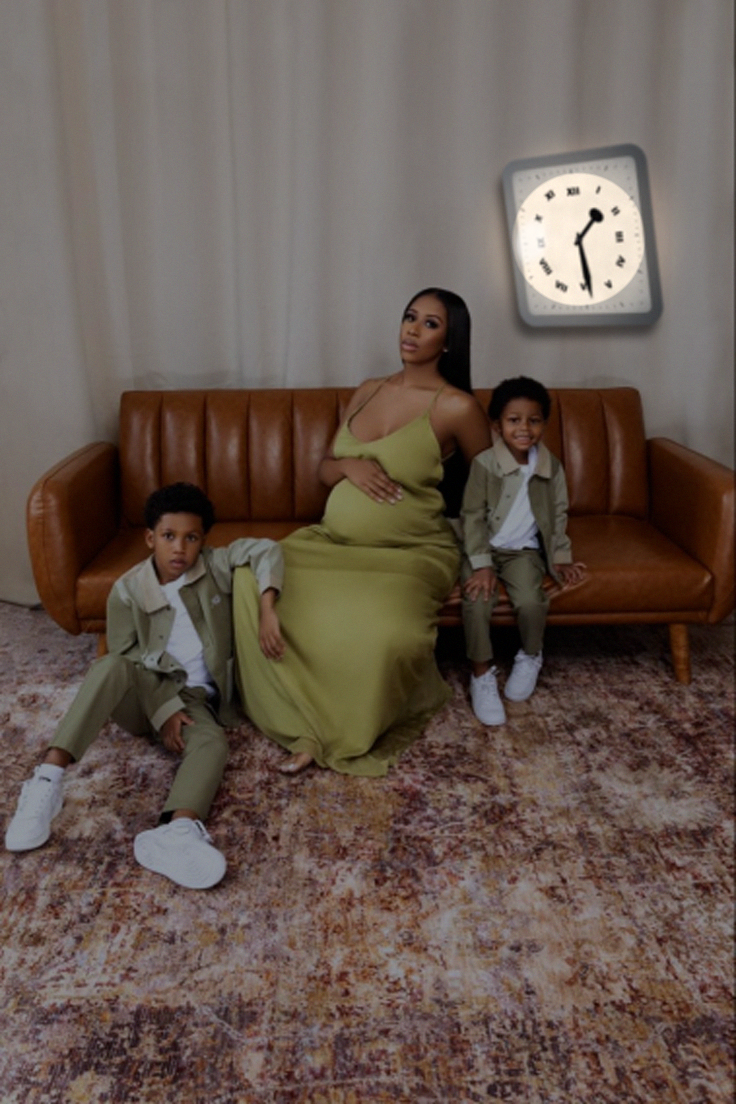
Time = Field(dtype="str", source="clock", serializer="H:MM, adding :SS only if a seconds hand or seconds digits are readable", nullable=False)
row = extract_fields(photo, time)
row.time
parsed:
1:29
